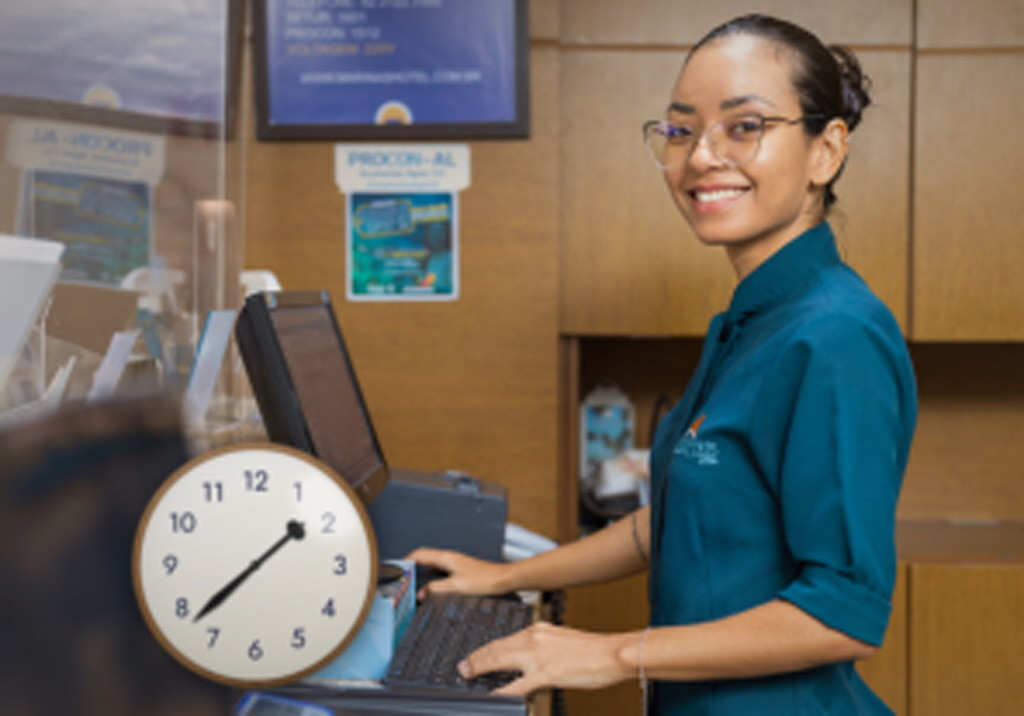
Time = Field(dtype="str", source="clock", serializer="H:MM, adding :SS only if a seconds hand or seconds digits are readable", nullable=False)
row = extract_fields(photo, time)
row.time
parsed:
1:38
